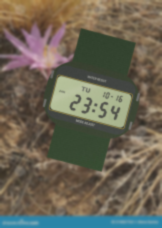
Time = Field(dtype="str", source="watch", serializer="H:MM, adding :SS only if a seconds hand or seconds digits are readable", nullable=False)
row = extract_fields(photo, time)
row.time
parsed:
23:54
